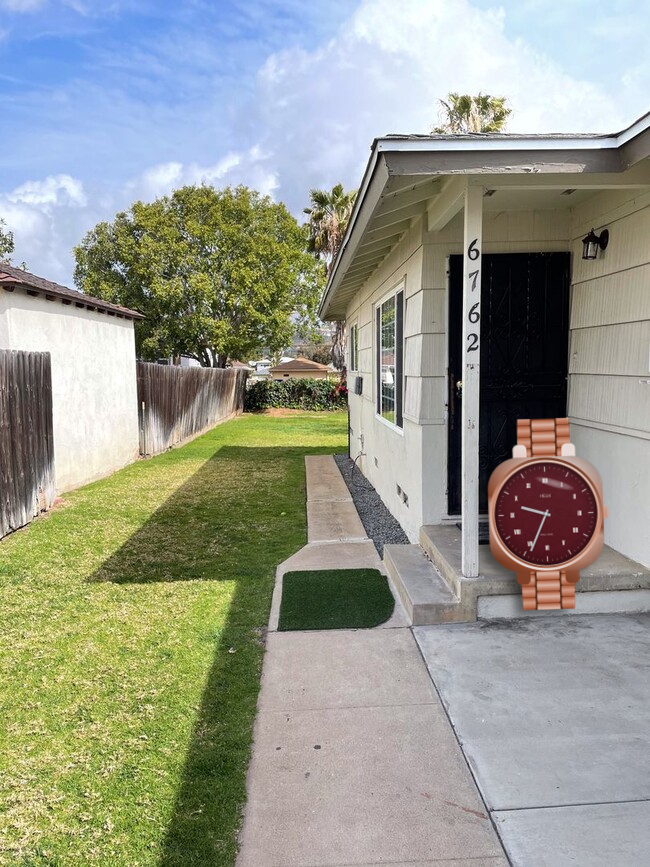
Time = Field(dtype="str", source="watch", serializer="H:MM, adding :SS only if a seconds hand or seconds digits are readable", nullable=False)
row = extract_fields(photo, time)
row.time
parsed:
9:34
